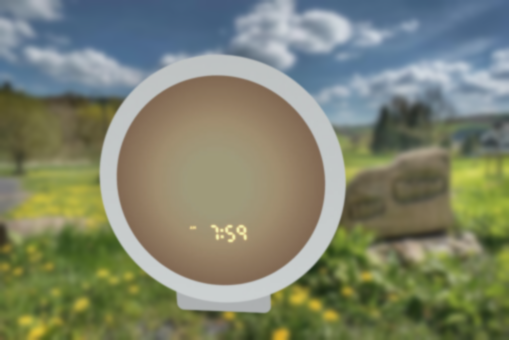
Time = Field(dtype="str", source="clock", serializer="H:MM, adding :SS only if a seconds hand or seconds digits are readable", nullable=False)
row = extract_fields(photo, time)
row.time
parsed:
7:59
